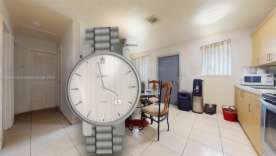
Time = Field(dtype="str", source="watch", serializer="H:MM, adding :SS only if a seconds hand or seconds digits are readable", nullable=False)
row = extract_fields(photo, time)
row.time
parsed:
3:58
